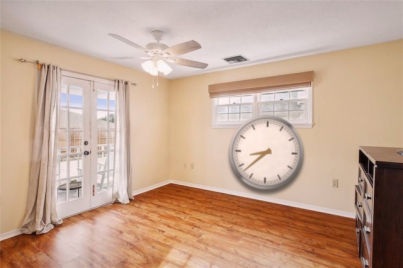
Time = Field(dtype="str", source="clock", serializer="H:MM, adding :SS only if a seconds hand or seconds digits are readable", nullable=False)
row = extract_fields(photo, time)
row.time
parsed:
8:38
